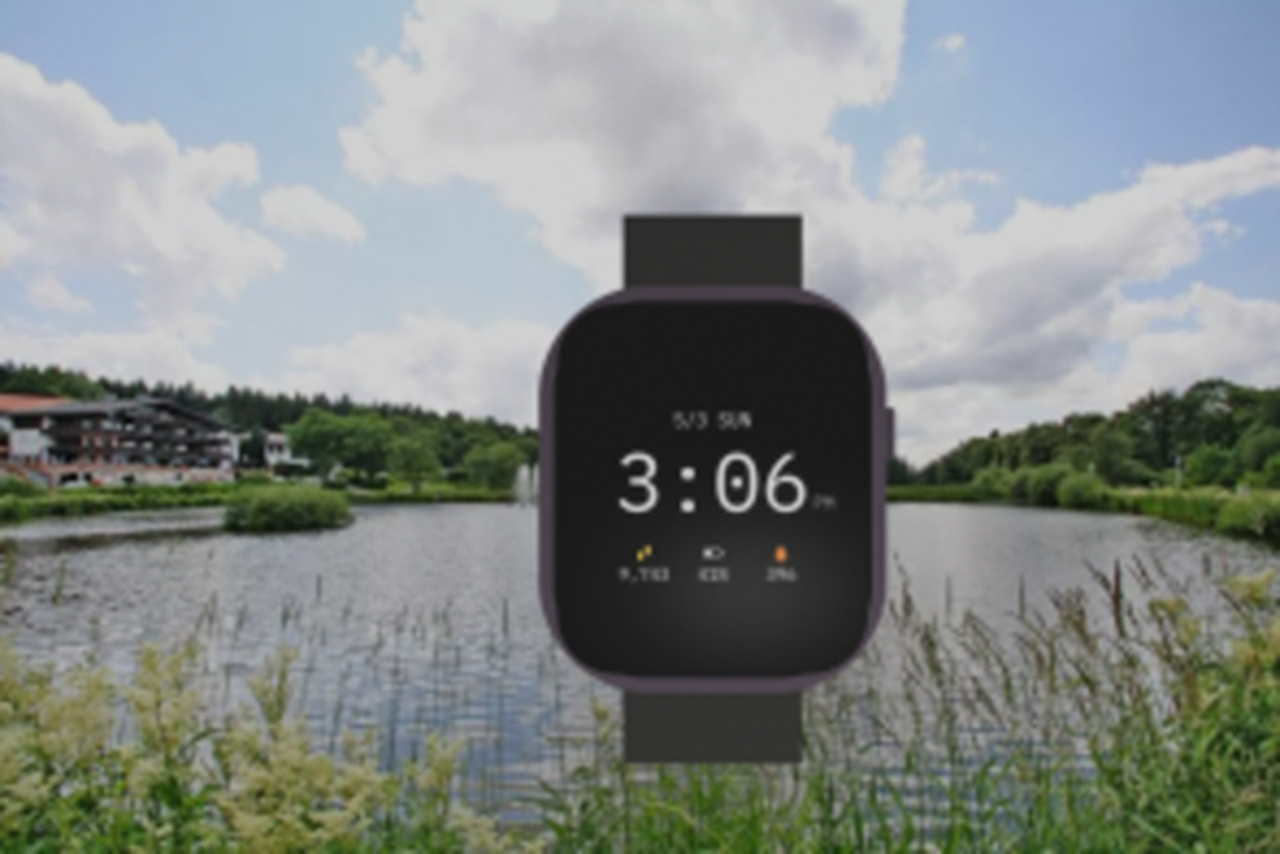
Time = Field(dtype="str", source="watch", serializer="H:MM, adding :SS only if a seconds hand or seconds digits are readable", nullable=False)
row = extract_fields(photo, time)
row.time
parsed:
3:06
